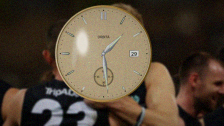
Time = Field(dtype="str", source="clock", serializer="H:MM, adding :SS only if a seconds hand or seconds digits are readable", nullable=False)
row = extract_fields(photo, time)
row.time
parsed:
1:29
